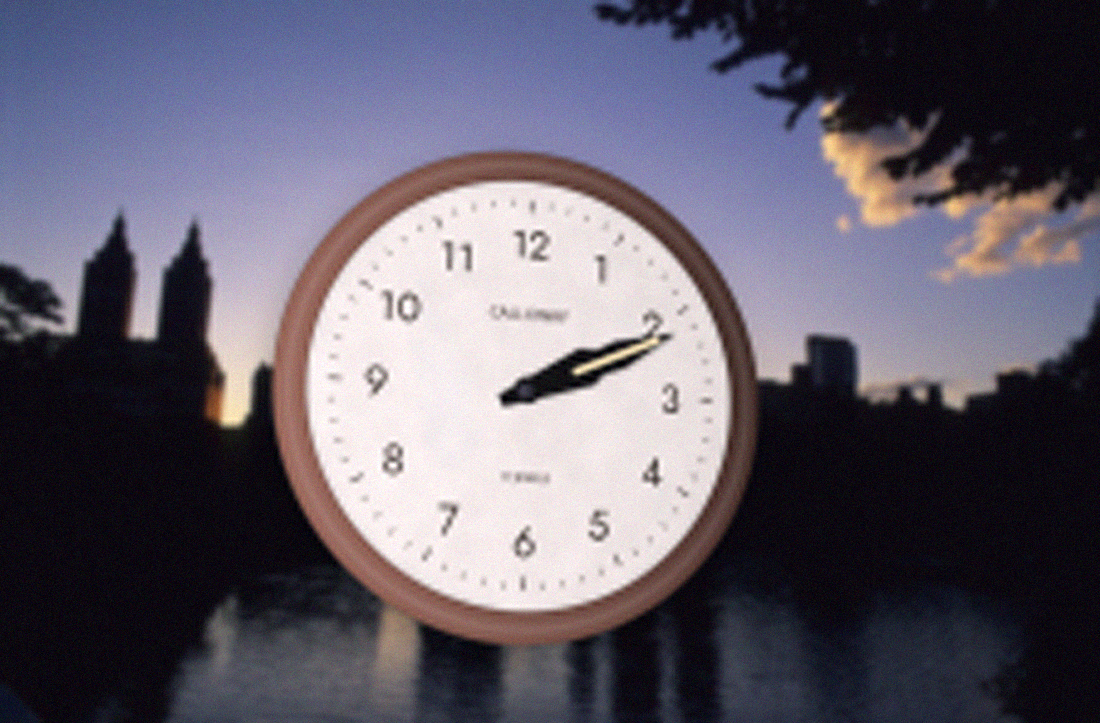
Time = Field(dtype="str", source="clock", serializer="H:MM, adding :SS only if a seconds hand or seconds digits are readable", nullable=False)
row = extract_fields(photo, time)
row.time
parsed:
2:11
